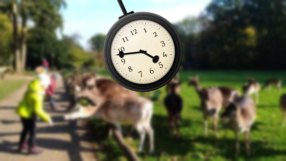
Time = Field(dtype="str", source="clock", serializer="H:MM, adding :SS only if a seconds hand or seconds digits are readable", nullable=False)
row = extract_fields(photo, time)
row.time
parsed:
4:48
